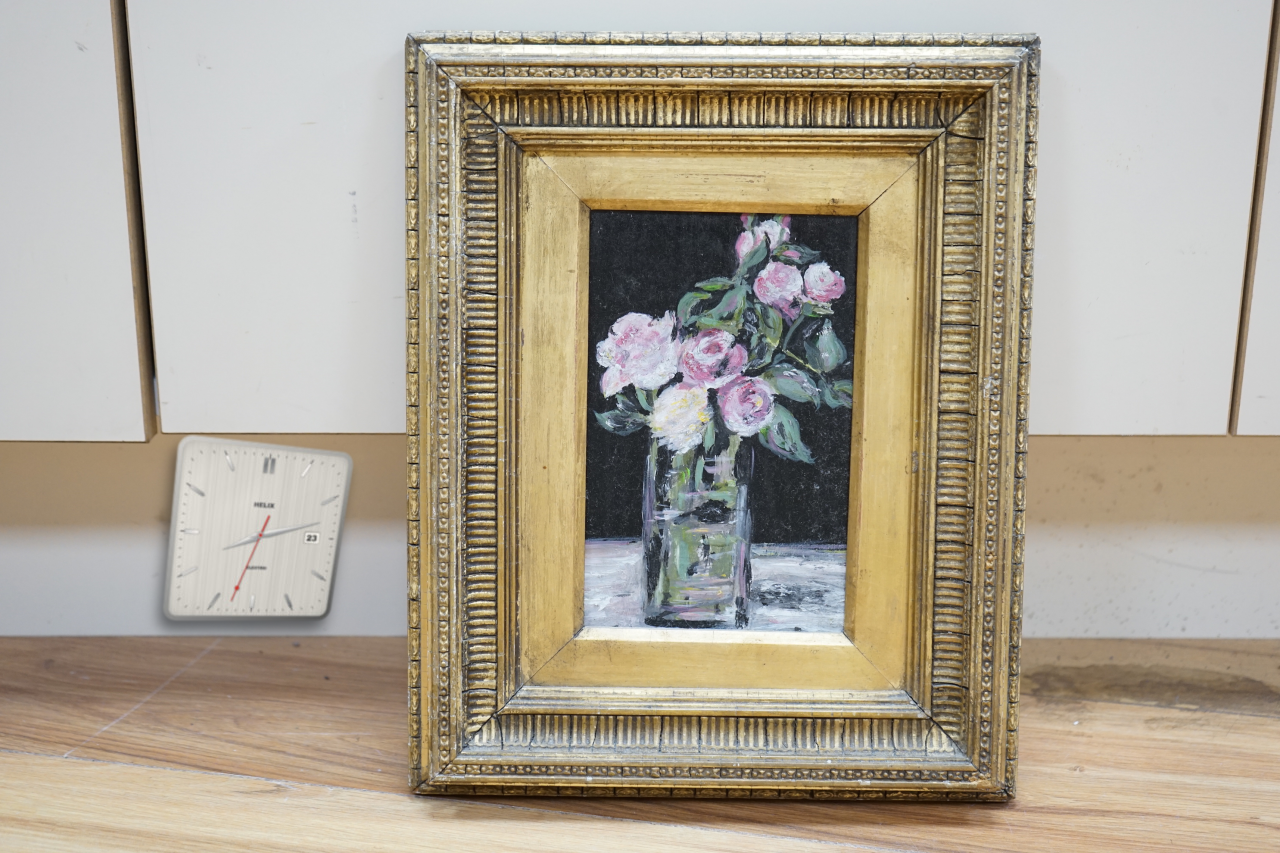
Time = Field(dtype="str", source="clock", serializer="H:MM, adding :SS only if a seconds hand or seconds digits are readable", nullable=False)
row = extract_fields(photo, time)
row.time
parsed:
8:12:33
